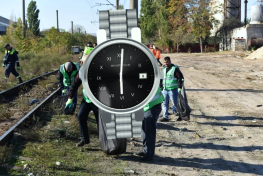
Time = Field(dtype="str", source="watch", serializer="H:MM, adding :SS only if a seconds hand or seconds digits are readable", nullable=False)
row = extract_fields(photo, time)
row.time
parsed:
6:01
